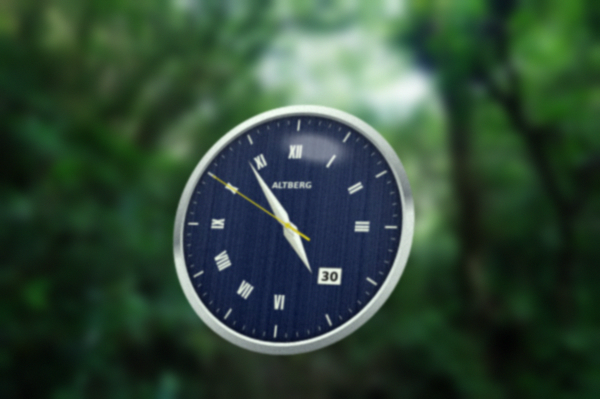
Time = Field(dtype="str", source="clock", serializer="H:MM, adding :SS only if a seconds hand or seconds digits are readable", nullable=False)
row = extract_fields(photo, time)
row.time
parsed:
4:53:50
